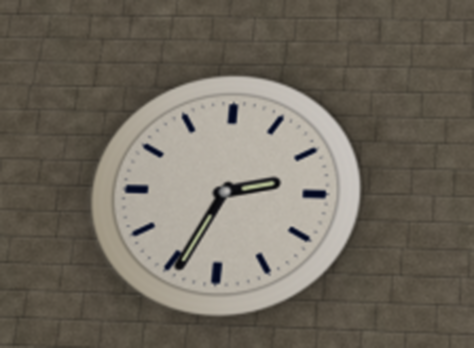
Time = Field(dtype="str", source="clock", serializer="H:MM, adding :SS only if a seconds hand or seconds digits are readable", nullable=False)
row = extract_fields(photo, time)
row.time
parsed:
2:34
